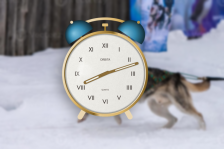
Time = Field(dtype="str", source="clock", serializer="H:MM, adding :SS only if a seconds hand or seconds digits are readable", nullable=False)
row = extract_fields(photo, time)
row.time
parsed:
8:12
